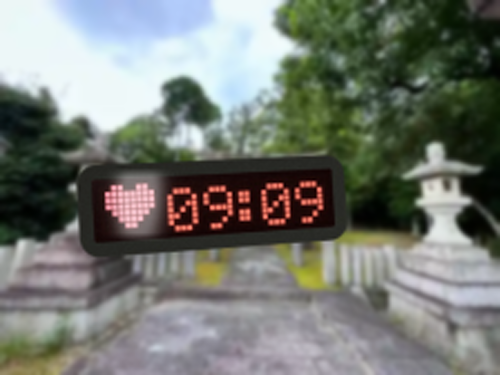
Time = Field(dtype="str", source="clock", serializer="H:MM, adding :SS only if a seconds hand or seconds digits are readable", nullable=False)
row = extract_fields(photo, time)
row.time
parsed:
9:09
